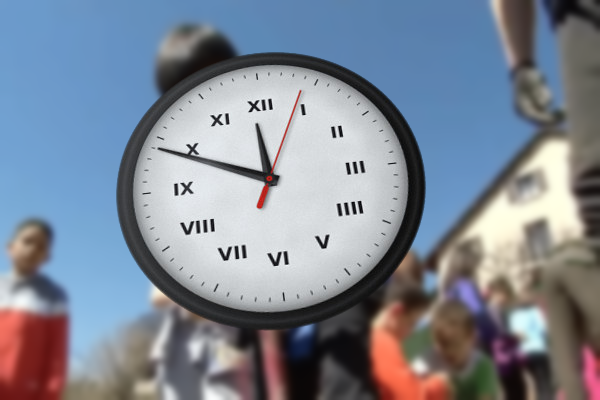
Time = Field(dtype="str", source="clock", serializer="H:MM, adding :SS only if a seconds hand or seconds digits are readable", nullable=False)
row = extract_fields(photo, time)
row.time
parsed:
11:49:04
